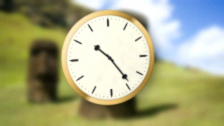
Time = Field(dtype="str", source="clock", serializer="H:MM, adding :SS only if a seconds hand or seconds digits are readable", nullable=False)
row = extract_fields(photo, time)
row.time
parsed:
10:24
